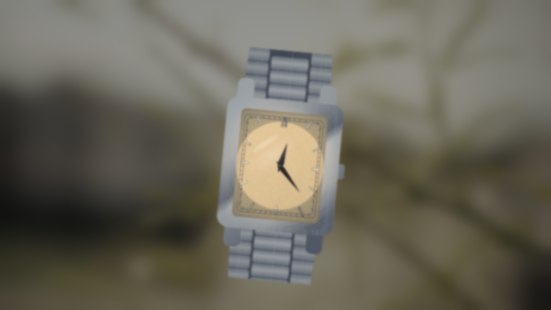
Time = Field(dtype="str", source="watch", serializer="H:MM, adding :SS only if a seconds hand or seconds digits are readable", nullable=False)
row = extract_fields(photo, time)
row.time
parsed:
12:23
